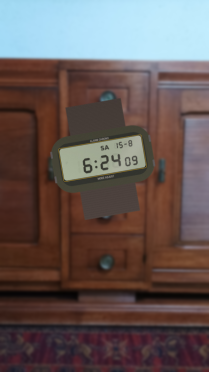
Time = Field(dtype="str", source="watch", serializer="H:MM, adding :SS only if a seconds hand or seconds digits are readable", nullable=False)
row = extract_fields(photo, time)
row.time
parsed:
6:24:09
